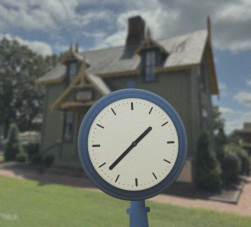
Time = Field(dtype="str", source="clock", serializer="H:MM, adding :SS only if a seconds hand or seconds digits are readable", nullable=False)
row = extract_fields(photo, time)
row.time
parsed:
1:38
